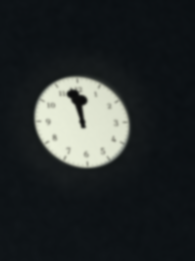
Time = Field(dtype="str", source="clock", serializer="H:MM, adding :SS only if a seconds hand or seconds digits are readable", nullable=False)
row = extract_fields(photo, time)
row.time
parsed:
11:58
